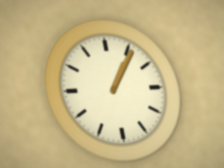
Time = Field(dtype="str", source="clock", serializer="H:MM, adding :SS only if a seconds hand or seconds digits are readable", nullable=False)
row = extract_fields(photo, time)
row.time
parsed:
1:06
